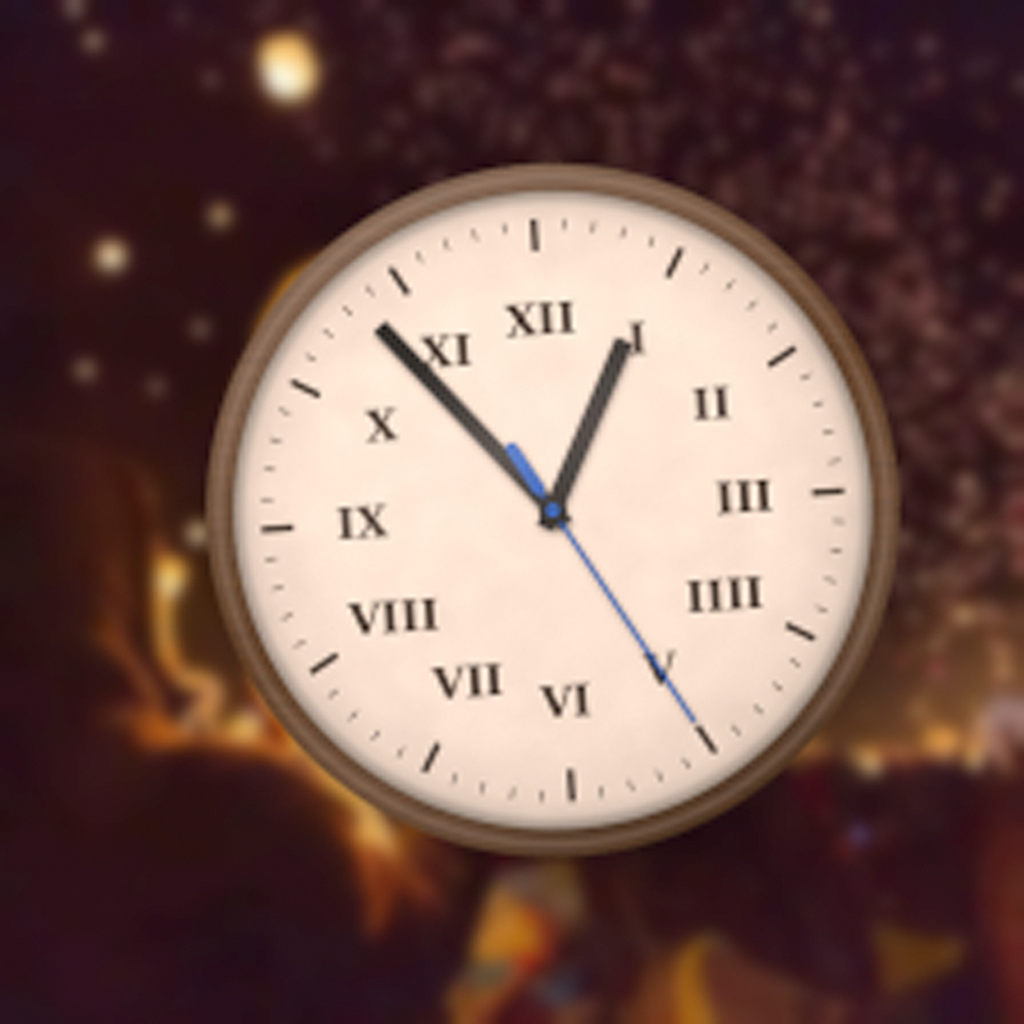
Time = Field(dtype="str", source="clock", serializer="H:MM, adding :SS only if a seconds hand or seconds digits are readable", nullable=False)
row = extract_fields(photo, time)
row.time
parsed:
12:53:25
